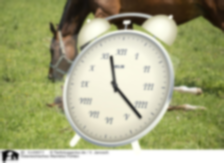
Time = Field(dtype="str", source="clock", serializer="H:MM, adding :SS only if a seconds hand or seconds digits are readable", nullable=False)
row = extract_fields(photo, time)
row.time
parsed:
11:22
